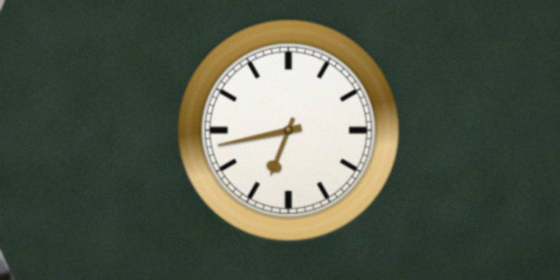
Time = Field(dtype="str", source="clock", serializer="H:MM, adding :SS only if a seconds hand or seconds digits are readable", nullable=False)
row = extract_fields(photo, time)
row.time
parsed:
6:43
